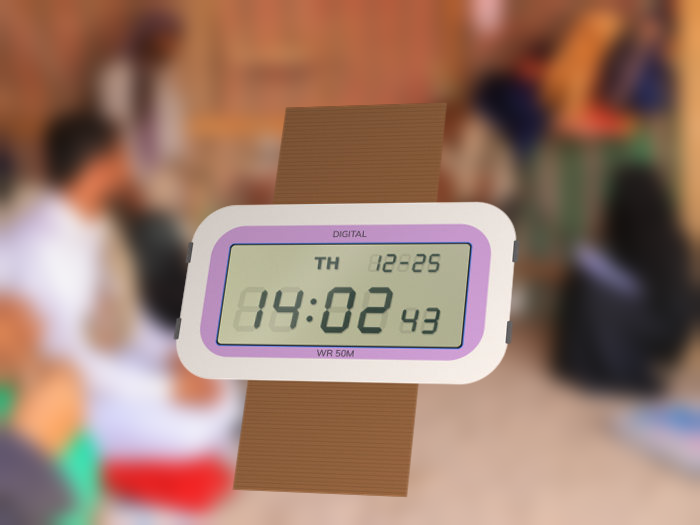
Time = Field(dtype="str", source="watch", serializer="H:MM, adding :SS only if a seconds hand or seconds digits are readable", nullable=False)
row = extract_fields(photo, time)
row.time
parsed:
14:02:43
